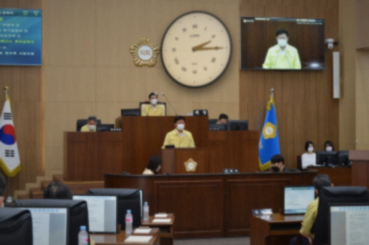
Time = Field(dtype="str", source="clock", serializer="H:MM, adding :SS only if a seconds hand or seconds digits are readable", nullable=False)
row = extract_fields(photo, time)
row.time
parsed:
2:15
